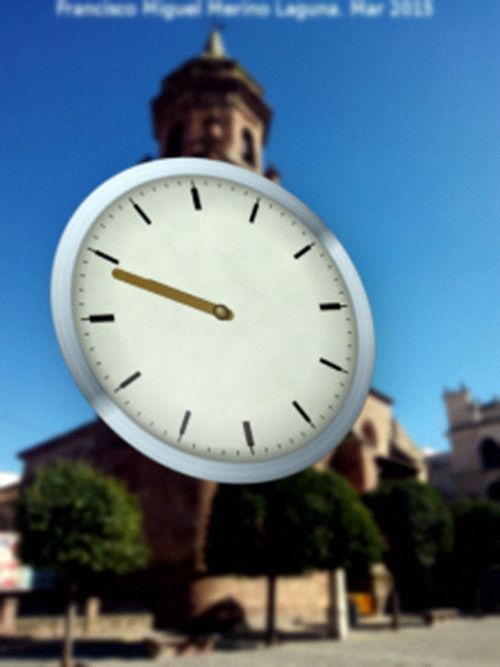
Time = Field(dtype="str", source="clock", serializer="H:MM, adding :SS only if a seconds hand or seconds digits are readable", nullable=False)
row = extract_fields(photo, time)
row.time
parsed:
9:49
